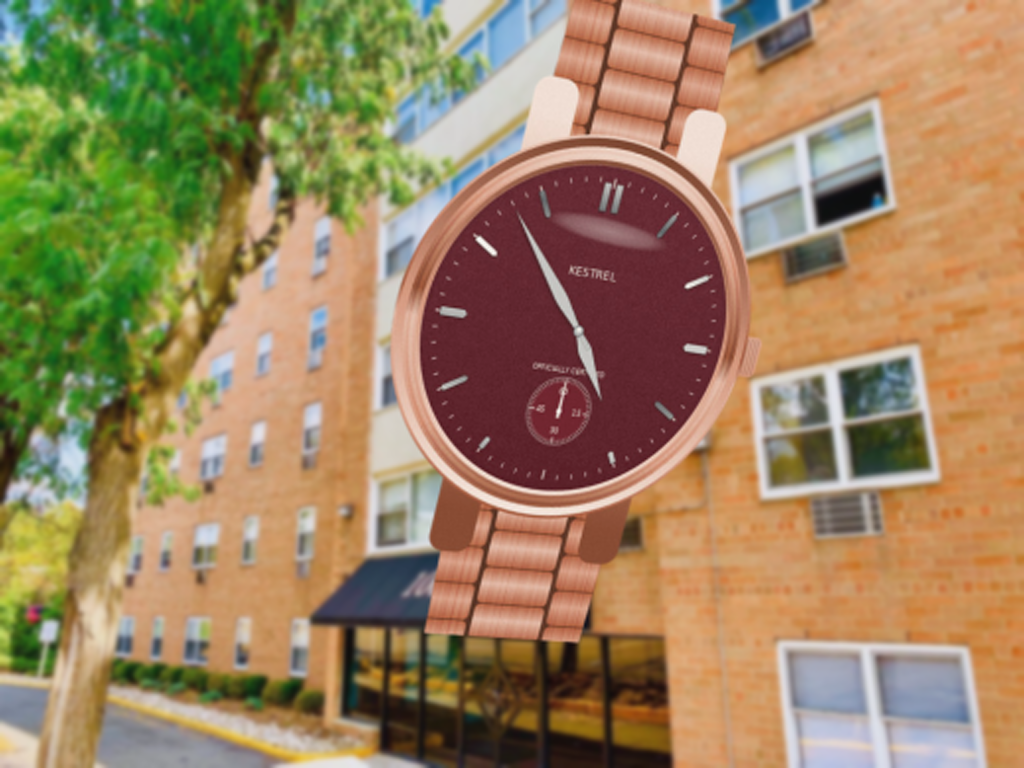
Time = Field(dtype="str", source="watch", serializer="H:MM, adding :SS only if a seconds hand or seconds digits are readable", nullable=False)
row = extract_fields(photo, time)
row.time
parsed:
4:53
